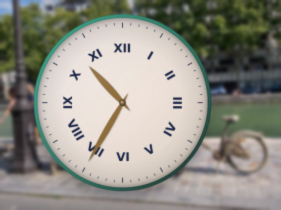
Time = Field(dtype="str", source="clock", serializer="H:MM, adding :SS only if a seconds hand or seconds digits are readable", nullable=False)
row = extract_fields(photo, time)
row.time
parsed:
10:35
